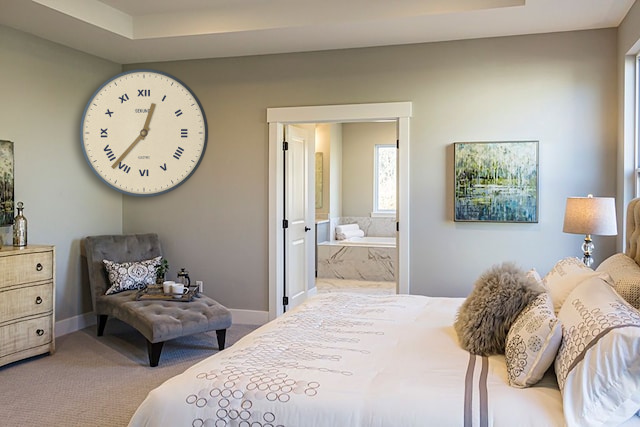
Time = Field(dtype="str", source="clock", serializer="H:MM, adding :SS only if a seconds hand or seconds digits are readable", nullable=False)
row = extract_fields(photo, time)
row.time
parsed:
12:37
